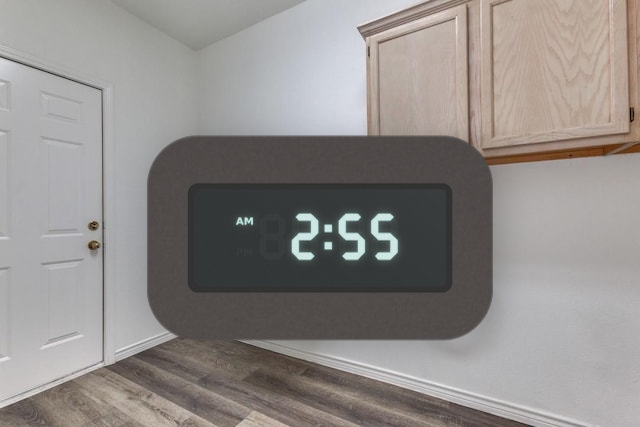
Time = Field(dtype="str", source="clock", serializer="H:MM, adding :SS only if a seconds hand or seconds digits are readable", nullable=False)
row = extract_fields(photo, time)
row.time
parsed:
2:55
